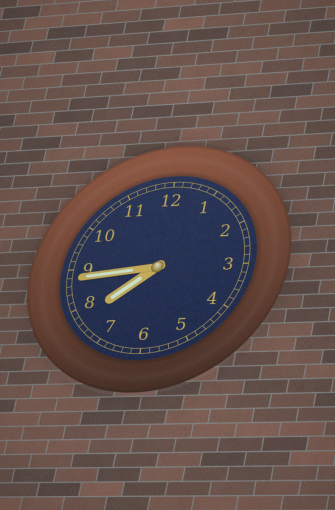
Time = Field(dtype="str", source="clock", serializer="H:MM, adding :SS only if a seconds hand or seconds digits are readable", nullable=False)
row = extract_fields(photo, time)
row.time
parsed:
7:44
